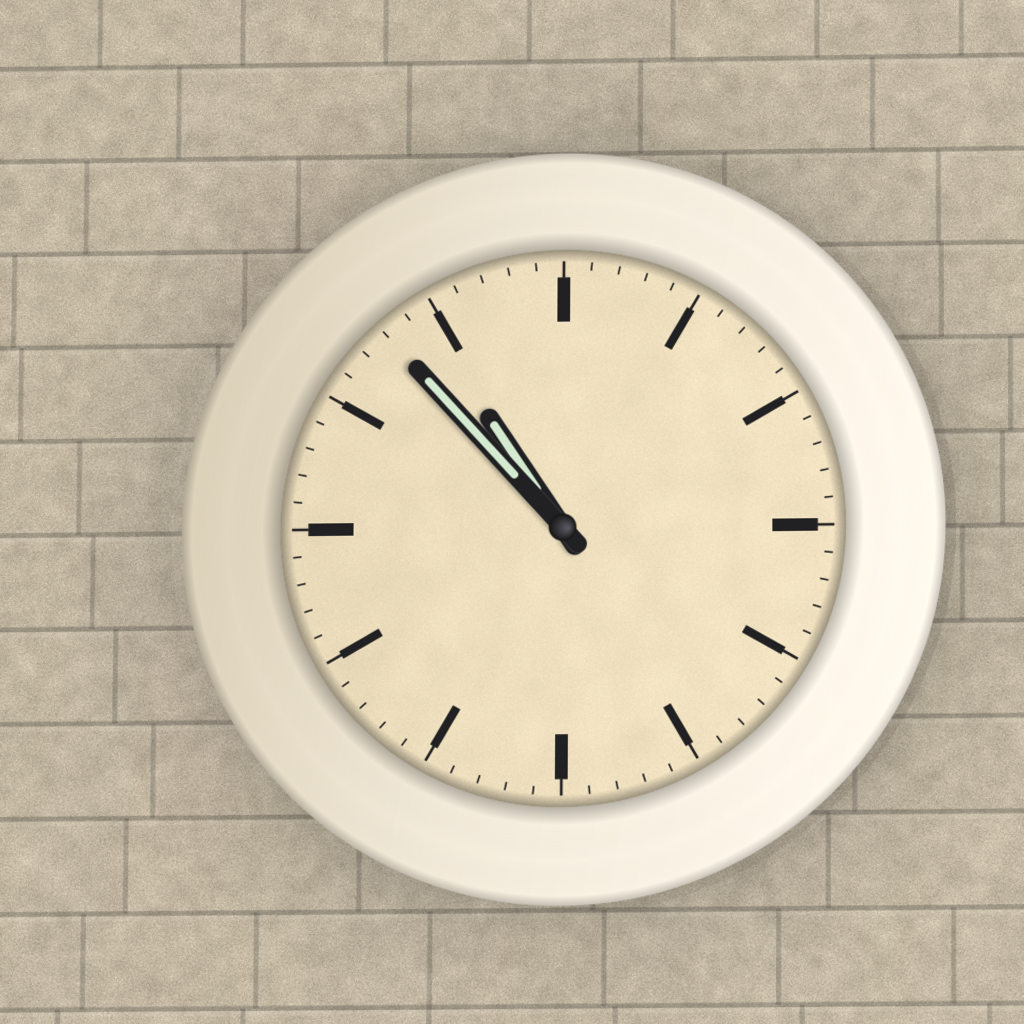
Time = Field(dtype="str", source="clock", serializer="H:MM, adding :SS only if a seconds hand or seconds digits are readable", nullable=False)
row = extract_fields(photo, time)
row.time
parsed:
10:53
